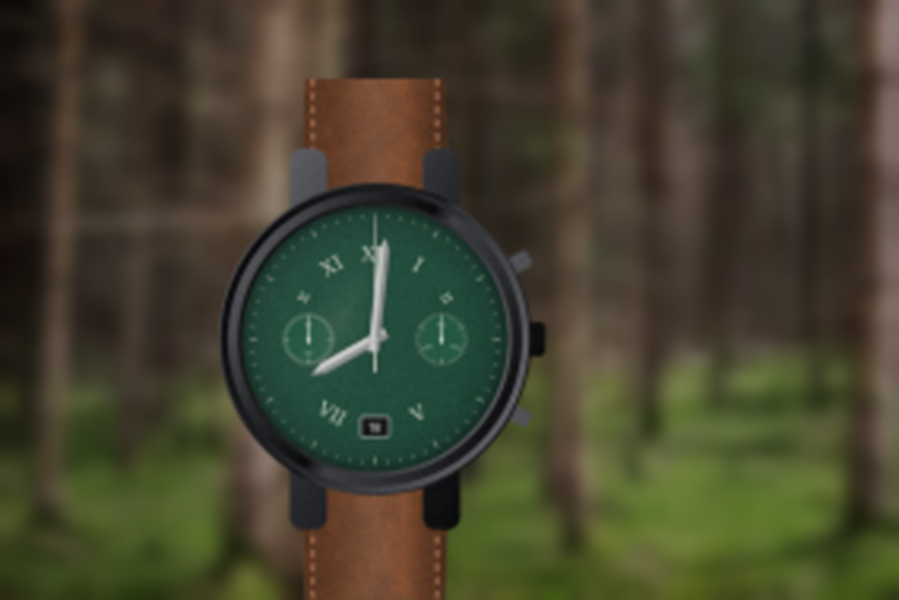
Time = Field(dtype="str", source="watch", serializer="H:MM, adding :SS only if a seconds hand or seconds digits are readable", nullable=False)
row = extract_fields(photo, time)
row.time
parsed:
8:01
